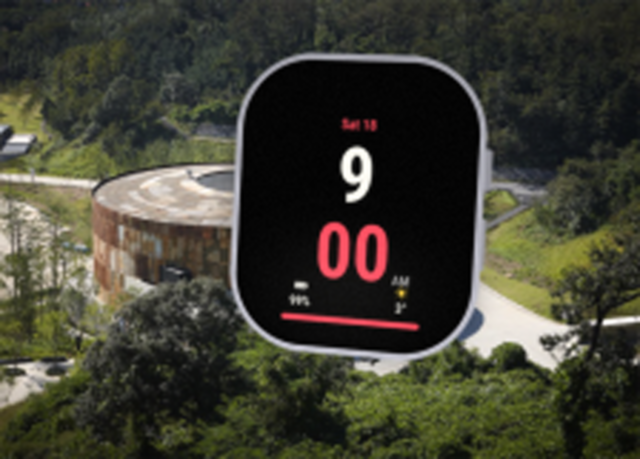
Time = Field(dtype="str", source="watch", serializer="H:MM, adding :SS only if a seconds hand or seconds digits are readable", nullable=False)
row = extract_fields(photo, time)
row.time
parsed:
9:00
